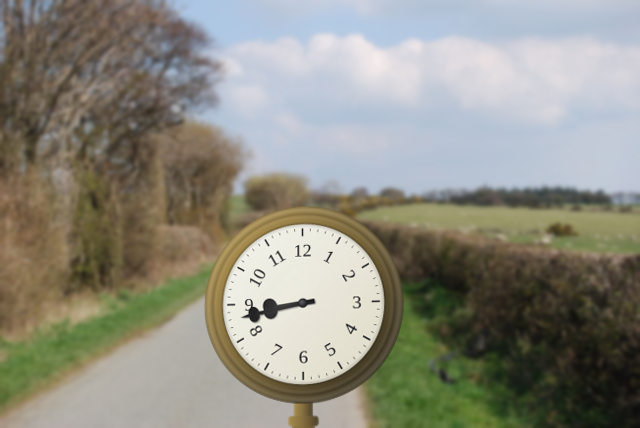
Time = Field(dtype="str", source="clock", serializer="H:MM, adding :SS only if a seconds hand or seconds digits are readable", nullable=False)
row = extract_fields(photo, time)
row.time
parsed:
8:43
